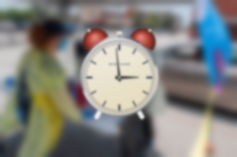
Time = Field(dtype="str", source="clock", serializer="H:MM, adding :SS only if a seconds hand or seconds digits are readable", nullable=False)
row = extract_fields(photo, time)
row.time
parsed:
2:59
